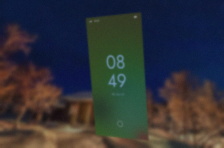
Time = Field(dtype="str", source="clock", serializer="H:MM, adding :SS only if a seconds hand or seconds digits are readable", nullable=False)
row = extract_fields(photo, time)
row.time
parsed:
8:49
